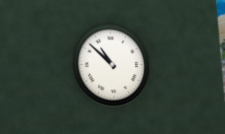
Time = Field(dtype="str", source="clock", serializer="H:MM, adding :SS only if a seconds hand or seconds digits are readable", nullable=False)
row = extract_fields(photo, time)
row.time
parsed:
10:52
